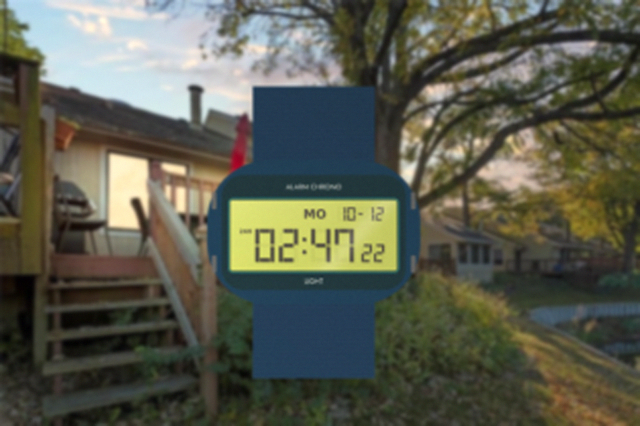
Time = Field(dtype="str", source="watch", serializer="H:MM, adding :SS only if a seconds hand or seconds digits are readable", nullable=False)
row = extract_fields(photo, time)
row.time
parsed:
2:47:22
